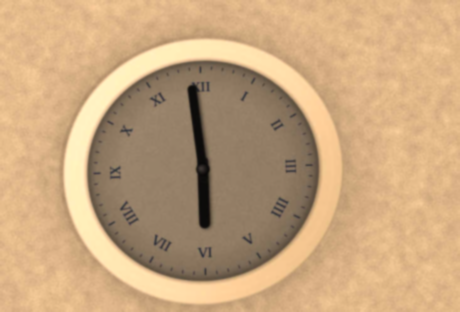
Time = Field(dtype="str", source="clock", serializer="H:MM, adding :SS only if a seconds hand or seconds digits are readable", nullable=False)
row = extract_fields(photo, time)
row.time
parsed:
5:59
